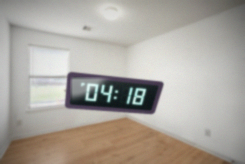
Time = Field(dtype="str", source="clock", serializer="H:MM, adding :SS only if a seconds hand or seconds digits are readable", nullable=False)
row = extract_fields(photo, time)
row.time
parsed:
4:18
